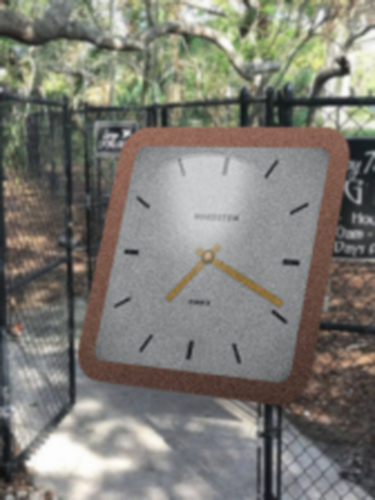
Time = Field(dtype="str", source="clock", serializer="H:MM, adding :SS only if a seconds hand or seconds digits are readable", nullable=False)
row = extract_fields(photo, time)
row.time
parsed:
7:19
